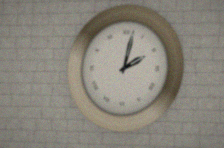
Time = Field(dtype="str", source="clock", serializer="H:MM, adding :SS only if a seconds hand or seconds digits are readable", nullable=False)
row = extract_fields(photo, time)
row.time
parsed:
2:02
